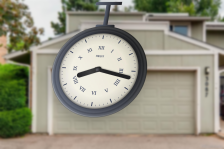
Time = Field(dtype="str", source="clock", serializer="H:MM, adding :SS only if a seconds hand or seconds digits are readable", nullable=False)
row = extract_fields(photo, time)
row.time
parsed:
8:17
